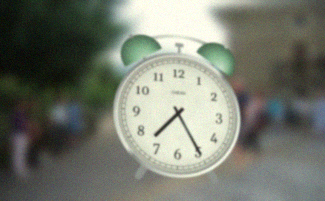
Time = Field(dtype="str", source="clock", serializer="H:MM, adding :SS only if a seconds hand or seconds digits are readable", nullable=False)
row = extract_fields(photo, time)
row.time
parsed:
7:25
